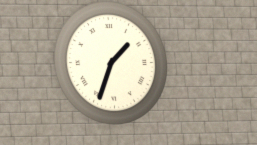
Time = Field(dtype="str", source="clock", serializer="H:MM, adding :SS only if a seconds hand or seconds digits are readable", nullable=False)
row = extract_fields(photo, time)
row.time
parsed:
1:34
